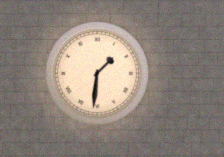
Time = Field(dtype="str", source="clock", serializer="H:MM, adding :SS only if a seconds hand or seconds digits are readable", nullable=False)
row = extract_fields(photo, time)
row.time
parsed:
1:31
